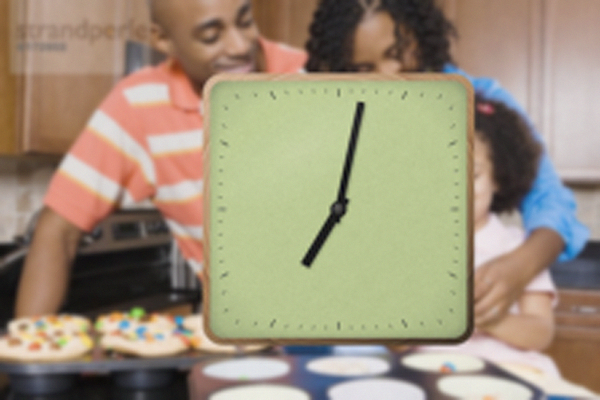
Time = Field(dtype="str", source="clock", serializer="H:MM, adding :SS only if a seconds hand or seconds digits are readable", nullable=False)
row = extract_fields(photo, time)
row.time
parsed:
7:02
